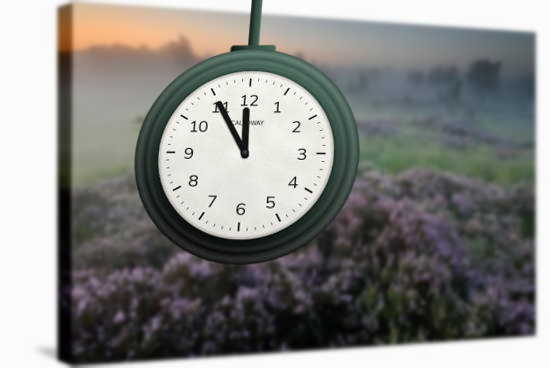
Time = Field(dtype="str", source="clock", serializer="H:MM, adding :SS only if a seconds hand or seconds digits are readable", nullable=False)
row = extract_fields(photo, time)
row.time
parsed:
11:55
